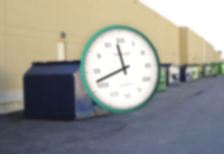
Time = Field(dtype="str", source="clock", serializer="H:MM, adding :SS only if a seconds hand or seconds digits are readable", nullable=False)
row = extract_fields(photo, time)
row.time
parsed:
11:42
